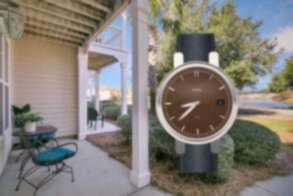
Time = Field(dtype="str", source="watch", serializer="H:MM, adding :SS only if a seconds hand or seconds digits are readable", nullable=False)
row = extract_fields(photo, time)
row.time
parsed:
8:38
